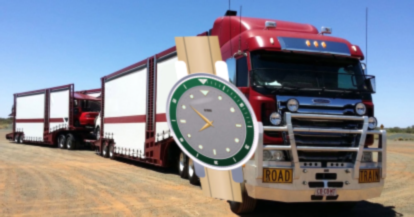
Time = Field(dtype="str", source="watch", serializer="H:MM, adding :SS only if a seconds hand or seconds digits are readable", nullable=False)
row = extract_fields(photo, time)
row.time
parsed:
7:52
